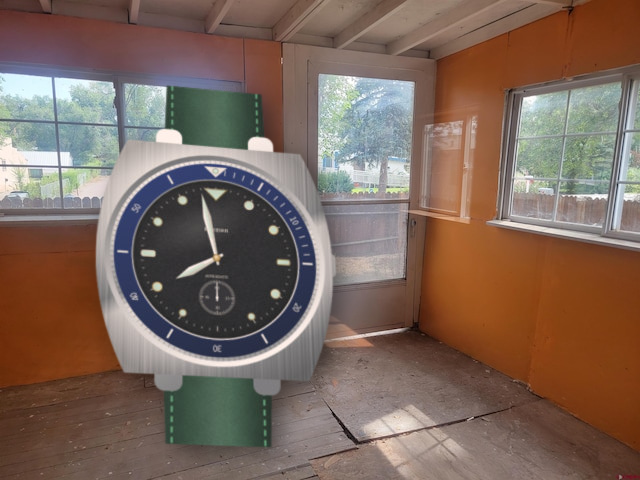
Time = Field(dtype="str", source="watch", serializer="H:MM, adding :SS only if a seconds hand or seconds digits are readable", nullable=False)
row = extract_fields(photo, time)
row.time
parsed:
7:58
